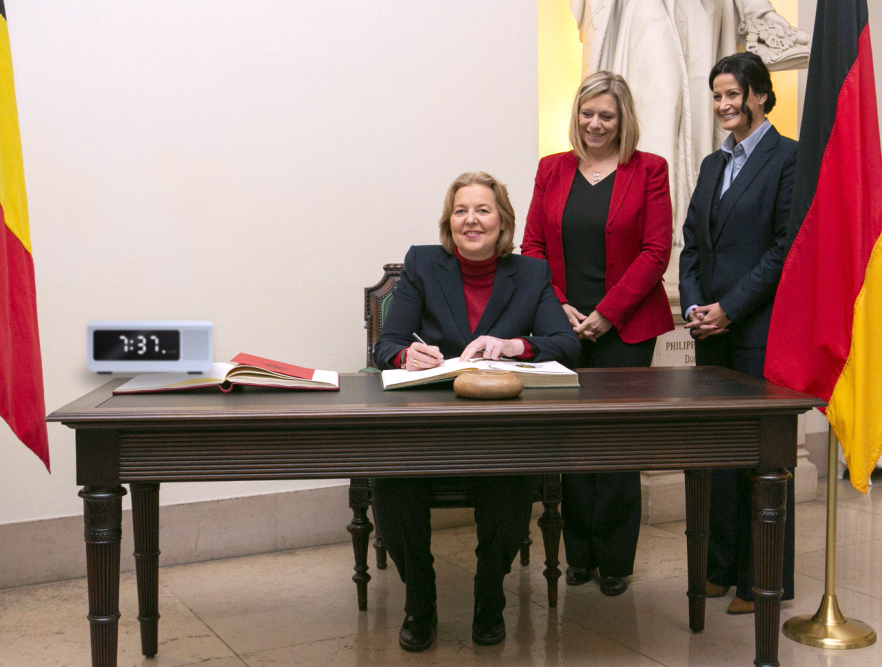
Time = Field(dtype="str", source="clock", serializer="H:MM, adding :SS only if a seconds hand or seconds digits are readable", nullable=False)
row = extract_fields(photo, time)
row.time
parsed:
7:37
